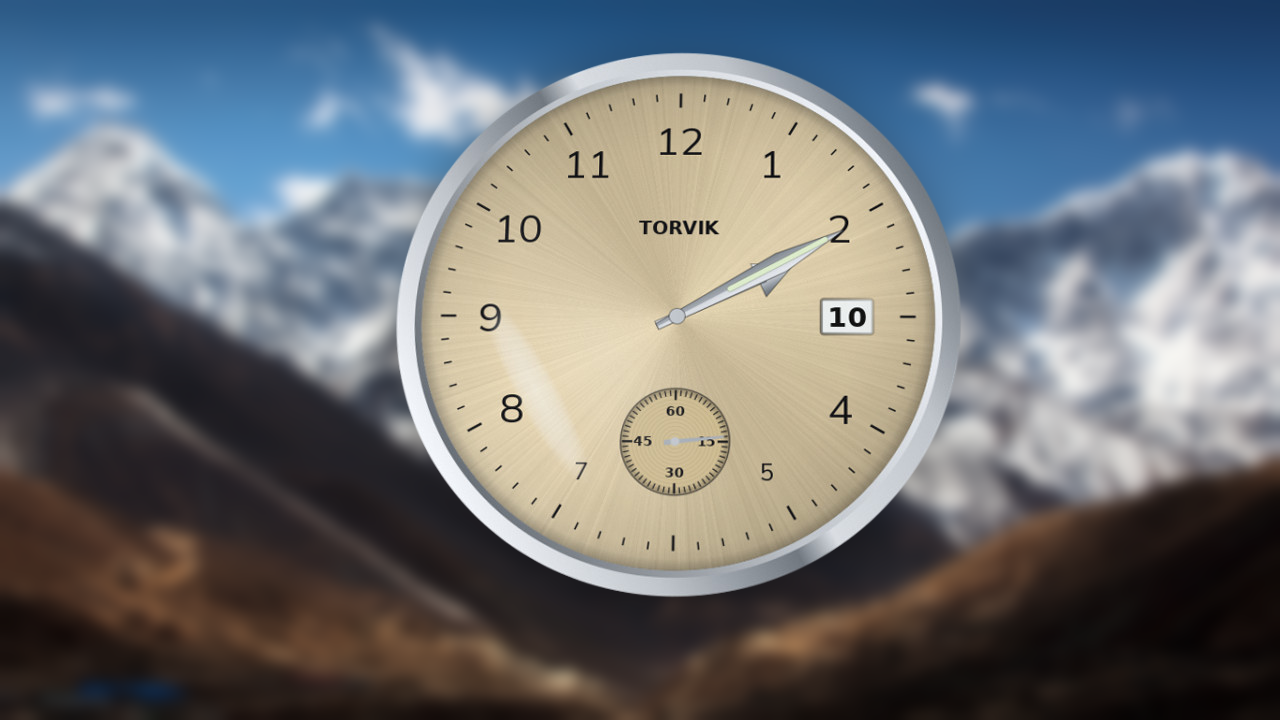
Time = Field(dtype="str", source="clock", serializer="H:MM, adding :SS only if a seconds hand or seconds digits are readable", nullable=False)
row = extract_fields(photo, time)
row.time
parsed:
2:10:14
